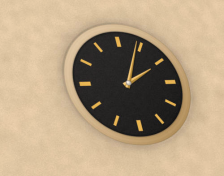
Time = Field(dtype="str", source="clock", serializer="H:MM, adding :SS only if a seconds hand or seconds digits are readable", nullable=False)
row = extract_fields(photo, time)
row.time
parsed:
2:04
